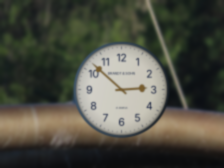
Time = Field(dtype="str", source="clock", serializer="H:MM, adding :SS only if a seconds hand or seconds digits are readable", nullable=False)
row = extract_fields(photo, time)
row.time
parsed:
2:52
